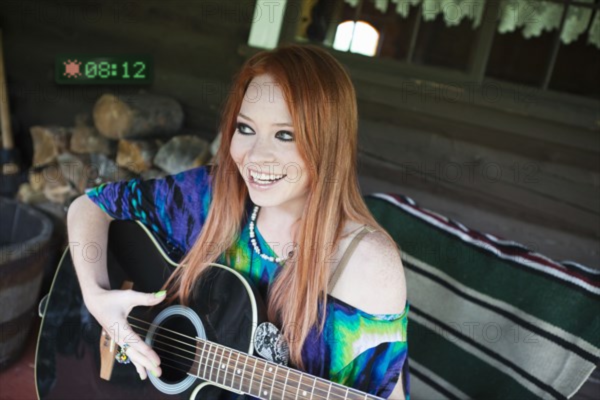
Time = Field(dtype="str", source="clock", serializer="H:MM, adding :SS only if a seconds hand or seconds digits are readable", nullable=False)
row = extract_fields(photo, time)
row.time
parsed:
8:12
